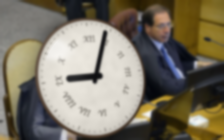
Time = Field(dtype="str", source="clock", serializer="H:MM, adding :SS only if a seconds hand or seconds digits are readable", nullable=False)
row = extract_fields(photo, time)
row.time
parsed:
9:04
